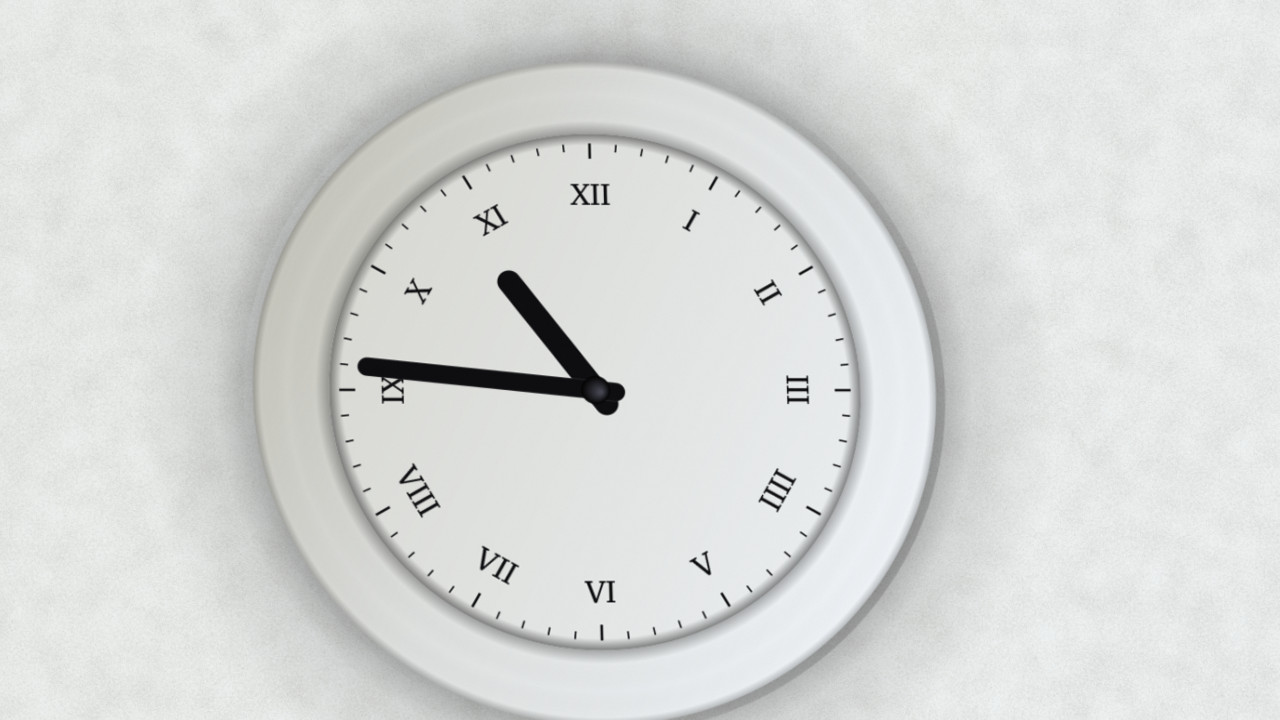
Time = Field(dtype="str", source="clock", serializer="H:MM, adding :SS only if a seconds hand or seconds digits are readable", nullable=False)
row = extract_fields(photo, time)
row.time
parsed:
10:46
